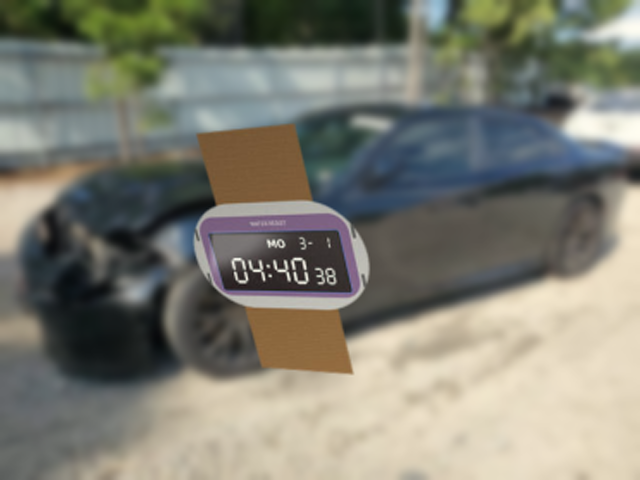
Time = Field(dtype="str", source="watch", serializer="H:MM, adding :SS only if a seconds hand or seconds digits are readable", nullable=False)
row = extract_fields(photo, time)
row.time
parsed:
4:40:38
